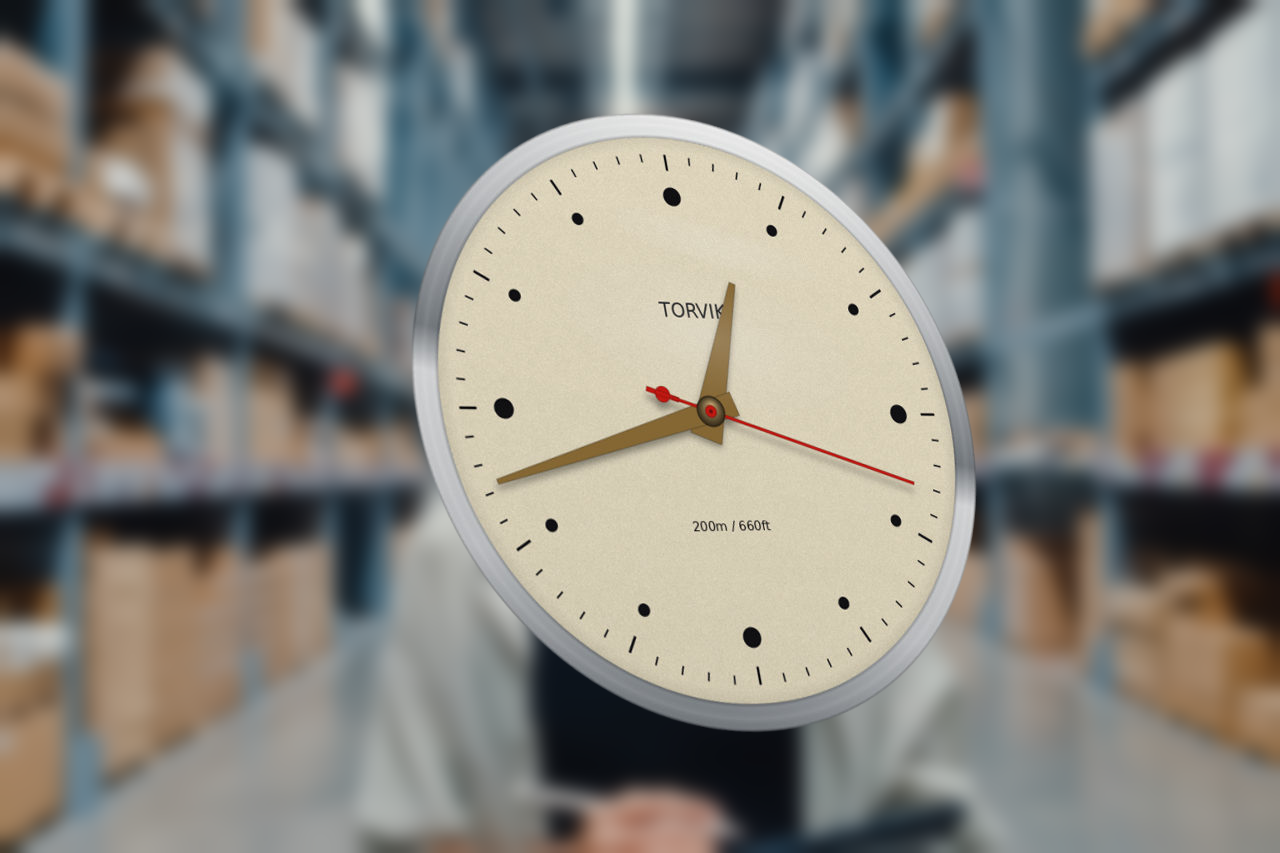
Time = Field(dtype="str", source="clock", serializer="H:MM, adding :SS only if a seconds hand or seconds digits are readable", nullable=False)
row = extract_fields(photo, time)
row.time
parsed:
12:42:18
